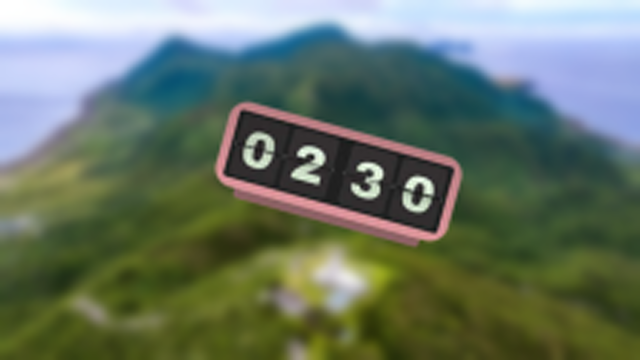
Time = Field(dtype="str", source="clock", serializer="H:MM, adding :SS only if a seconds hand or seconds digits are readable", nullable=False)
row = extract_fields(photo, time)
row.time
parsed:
2:30
